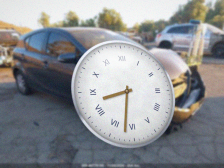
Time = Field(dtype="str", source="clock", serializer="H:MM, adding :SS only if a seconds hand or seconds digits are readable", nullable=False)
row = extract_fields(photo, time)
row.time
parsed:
8:32
